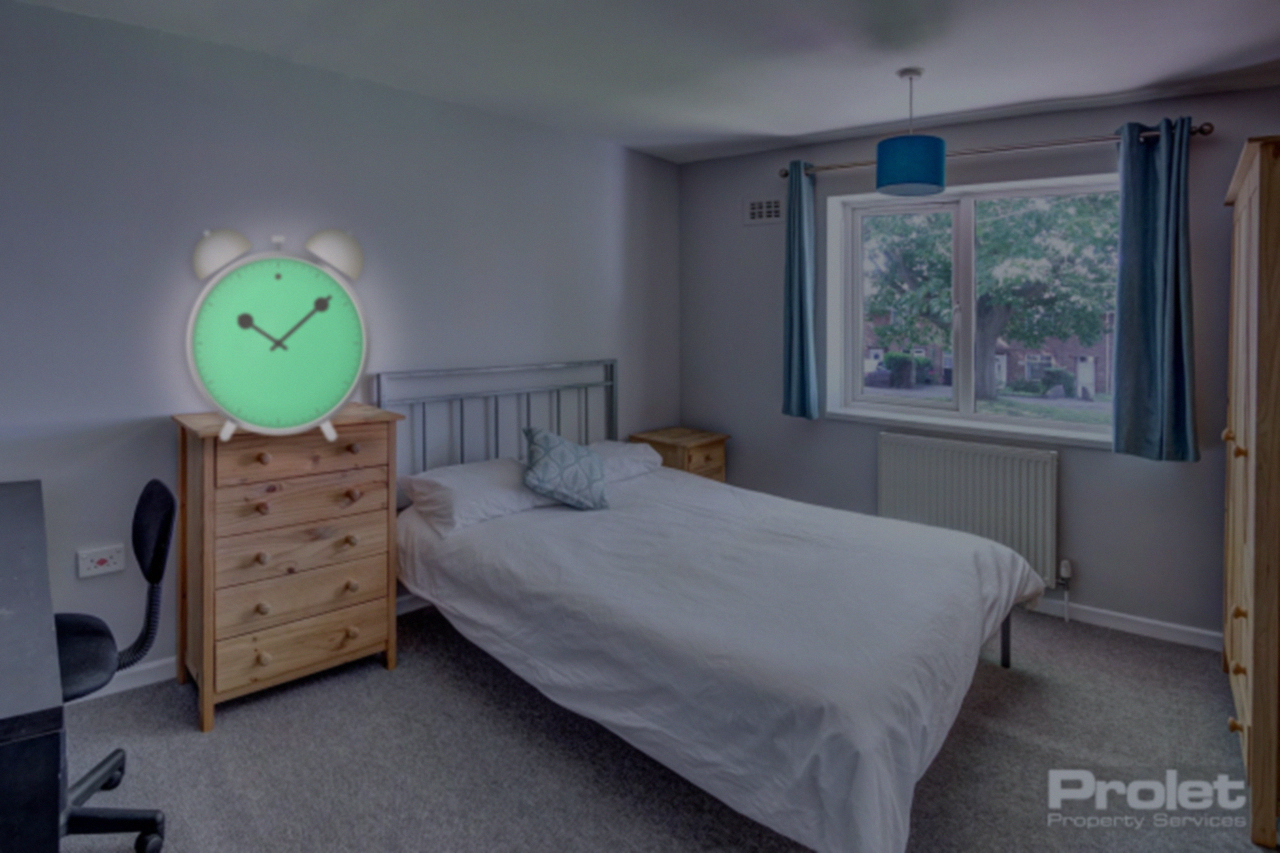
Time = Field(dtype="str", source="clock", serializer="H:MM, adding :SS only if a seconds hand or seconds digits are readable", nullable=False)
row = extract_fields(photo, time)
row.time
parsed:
10:08
